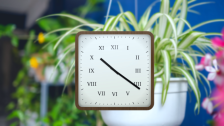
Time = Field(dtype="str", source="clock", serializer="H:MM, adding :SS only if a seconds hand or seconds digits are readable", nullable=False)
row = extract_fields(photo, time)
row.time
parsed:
10:21
